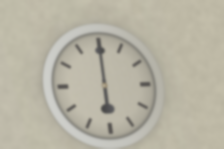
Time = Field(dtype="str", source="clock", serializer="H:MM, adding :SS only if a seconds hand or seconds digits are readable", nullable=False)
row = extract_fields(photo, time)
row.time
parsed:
6:00
